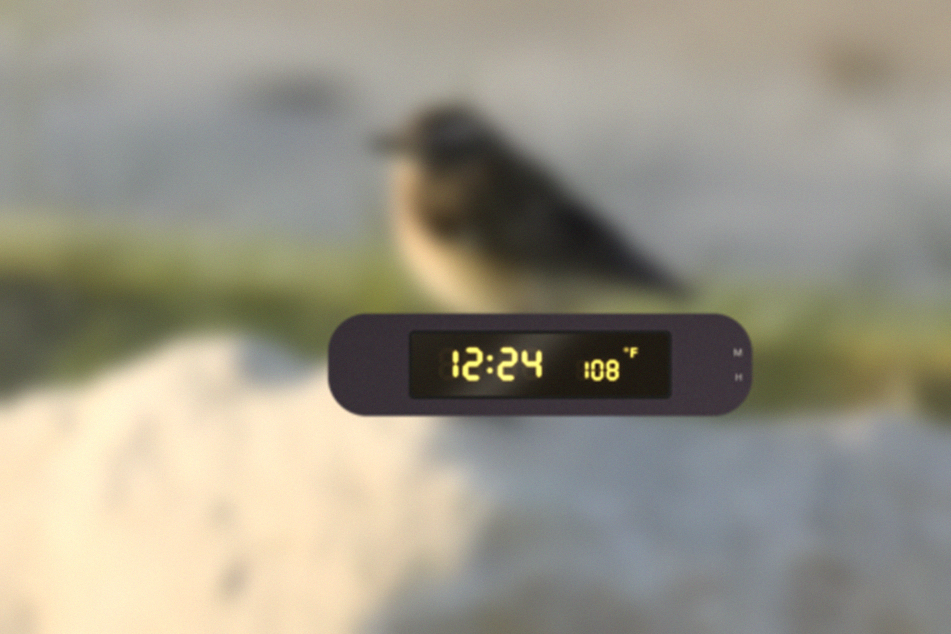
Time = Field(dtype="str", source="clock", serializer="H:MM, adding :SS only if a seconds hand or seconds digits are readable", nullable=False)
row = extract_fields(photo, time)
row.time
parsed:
12:24
